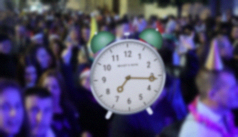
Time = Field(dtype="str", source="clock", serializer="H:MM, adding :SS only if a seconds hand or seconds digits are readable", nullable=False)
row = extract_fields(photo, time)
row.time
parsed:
7:16
